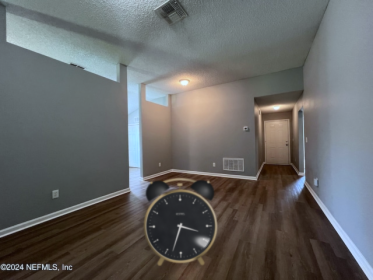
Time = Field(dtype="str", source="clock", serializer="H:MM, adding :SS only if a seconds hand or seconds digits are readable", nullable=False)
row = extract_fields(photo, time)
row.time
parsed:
3:33
